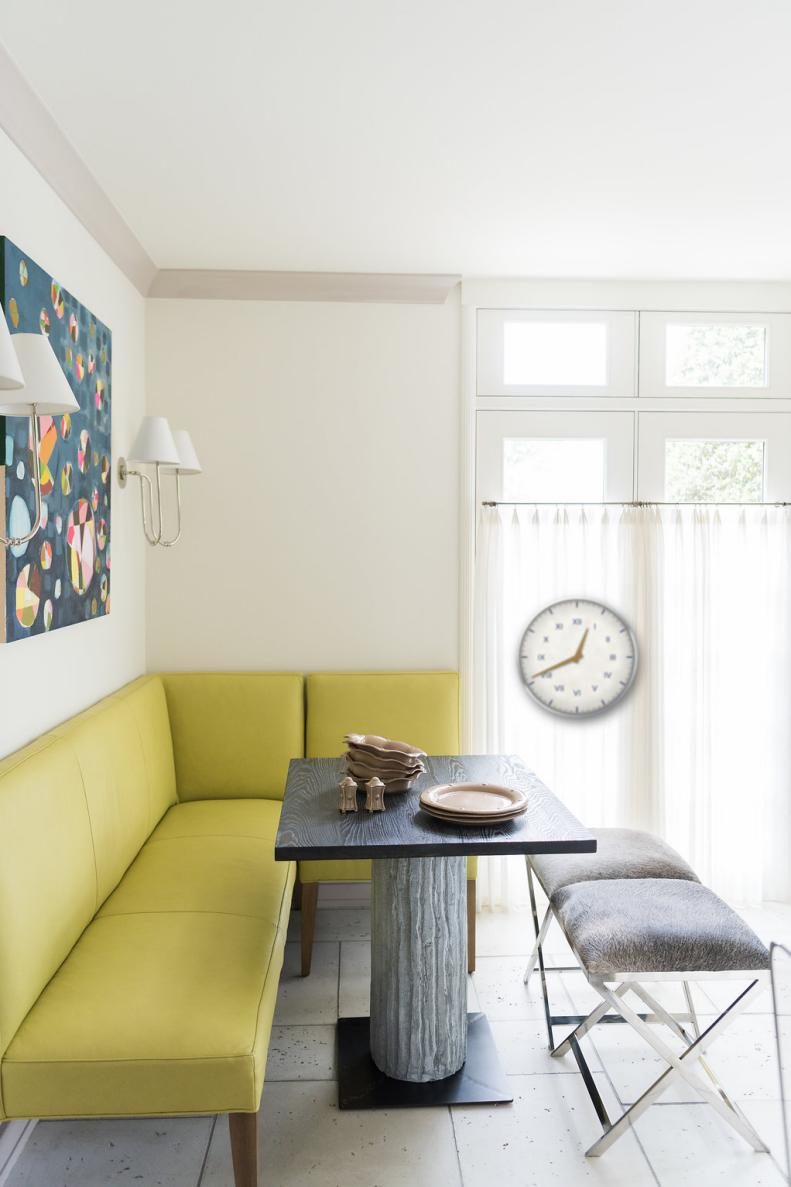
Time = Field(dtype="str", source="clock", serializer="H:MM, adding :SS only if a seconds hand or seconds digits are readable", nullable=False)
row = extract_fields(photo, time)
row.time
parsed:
12:41
